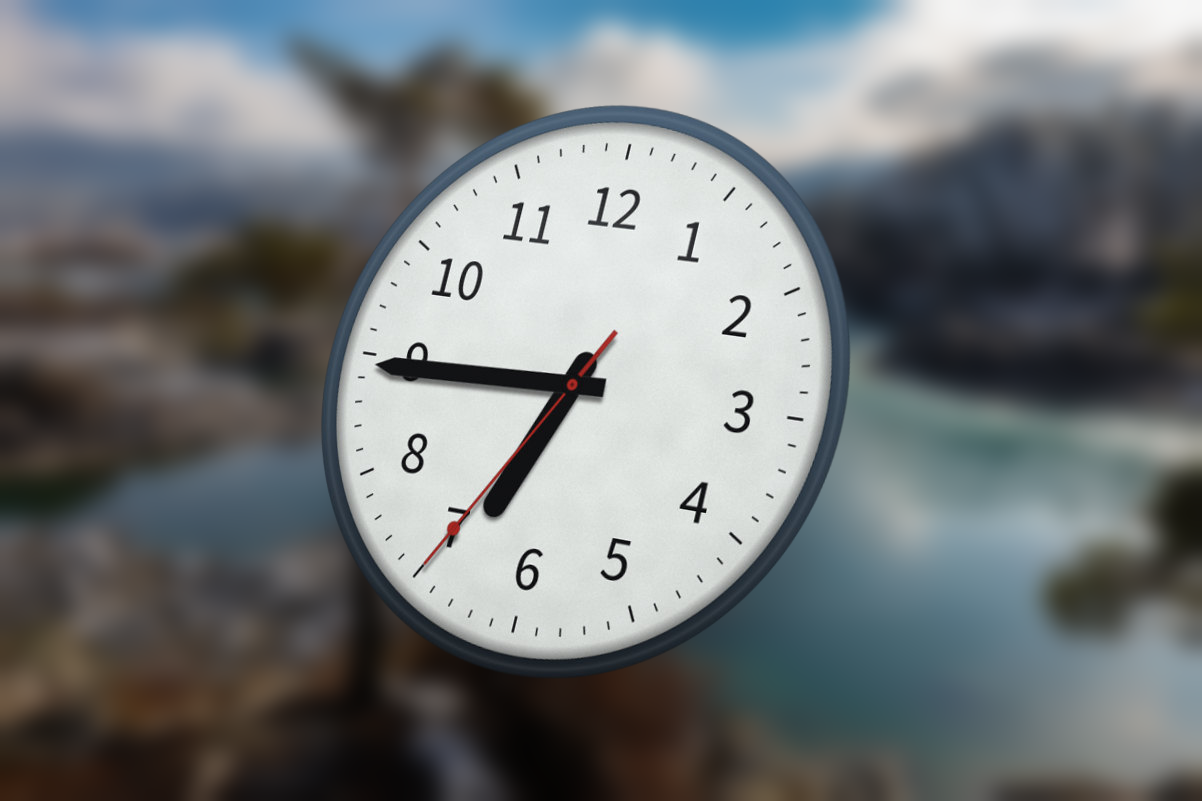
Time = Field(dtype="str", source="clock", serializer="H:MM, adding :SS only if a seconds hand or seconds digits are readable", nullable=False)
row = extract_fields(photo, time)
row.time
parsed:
6:44:35
